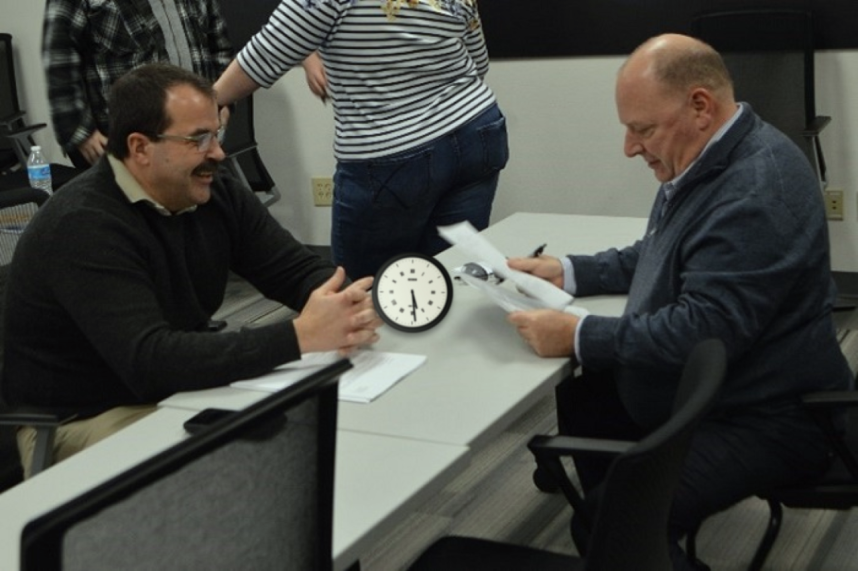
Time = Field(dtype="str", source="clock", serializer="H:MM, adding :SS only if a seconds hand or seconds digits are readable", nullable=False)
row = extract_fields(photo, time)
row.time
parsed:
5:29
